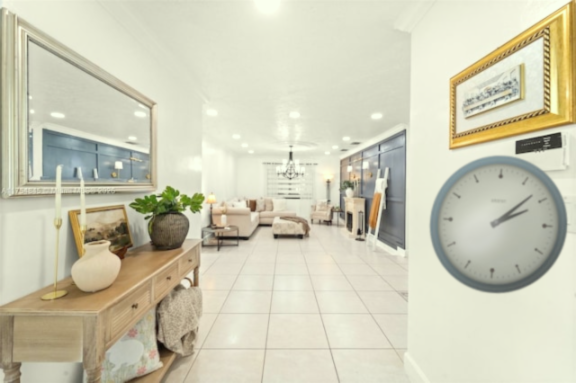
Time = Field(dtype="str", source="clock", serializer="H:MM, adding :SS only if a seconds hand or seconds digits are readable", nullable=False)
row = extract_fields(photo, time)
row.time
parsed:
2:08
